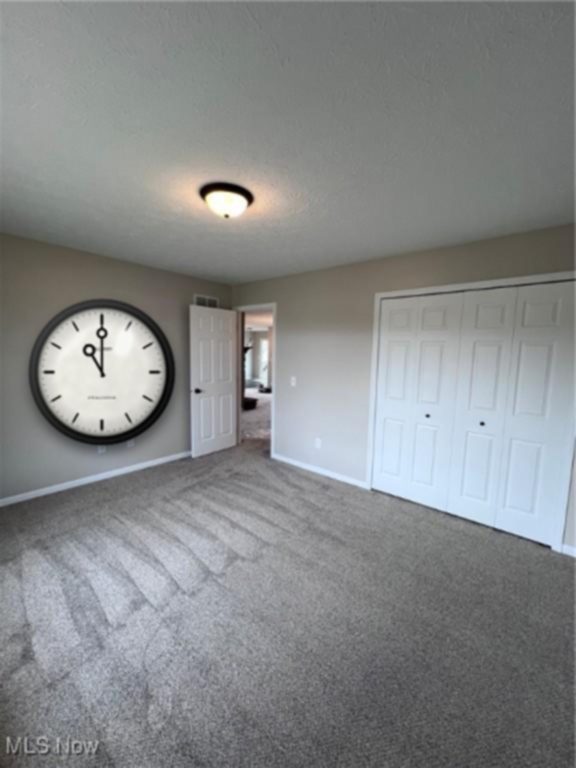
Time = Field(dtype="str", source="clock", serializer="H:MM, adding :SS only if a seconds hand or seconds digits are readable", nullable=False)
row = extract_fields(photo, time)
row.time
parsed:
11:00
